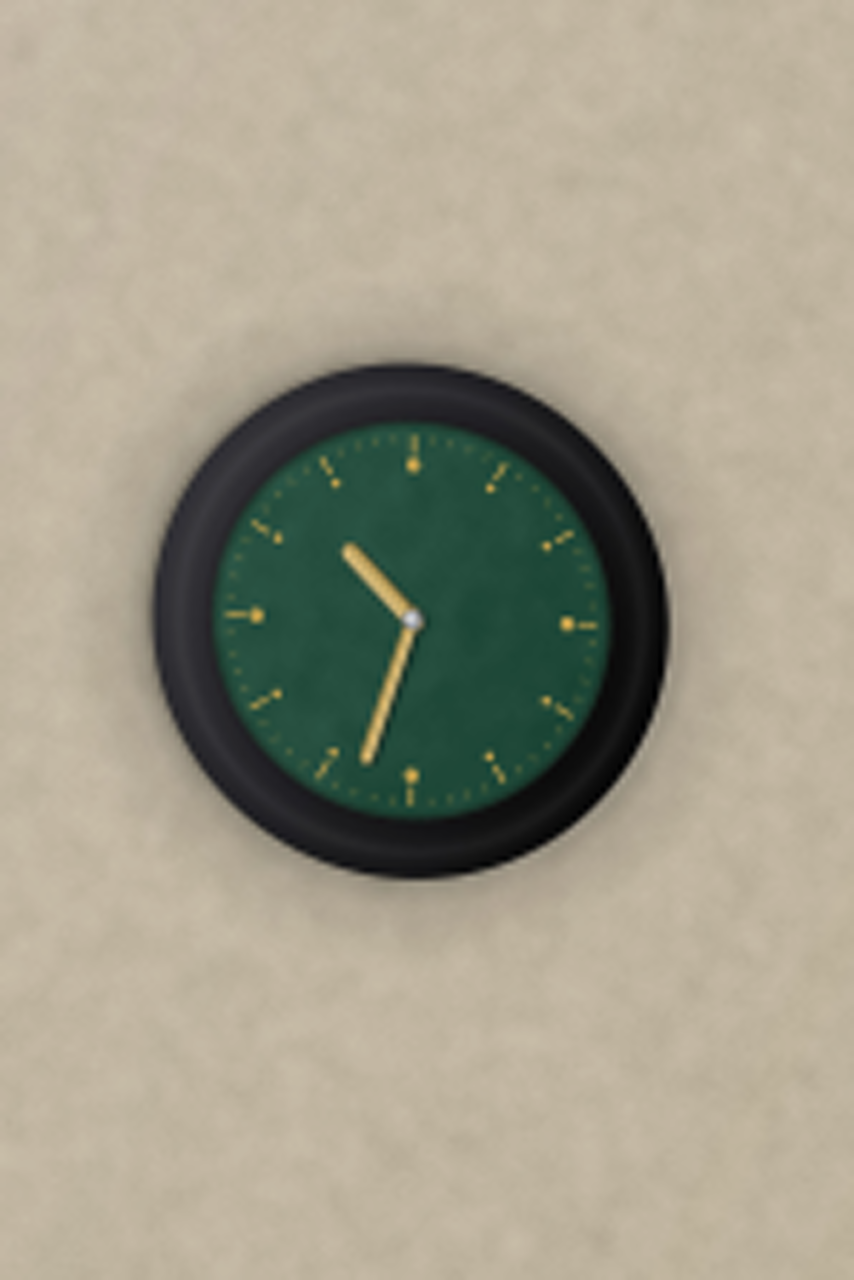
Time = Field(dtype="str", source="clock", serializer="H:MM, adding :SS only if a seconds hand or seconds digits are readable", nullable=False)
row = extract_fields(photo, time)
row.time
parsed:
10:33
